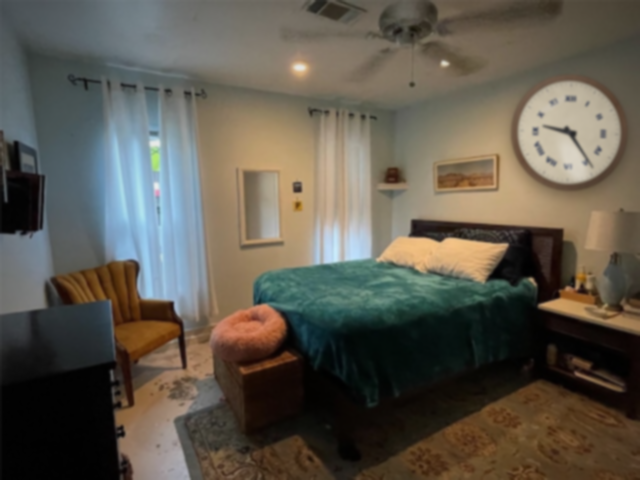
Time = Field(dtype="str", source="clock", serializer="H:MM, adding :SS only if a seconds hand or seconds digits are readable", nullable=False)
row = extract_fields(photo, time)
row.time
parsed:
9:24
